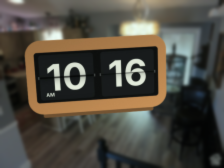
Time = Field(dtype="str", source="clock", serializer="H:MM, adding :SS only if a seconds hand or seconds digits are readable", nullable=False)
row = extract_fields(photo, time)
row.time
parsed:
10:16
